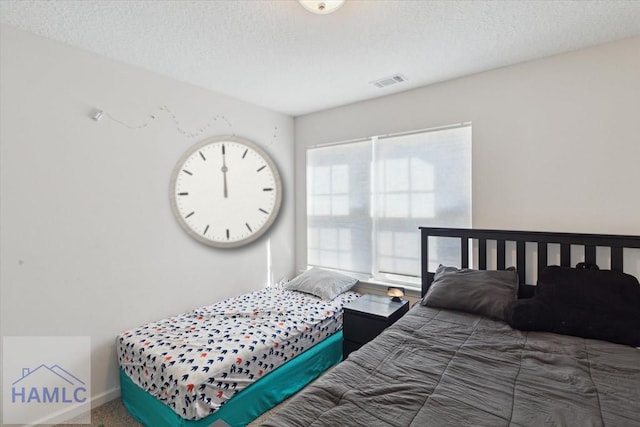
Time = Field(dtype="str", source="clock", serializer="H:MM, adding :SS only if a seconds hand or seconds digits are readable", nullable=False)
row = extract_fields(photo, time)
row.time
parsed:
12:00
